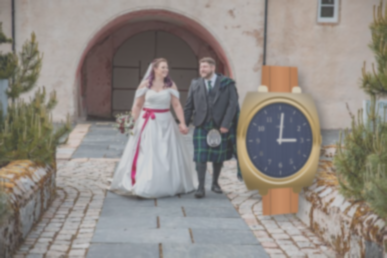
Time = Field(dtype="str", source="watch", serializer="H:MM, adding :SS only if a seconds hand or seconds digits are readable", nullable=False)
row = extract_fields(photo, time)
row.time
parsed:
3:01
